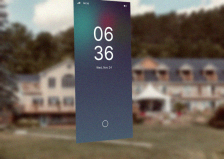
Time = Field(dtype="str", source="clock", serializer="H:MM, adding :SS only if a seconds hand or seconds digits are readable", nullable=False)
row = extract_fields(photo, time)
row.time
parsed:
6:36
